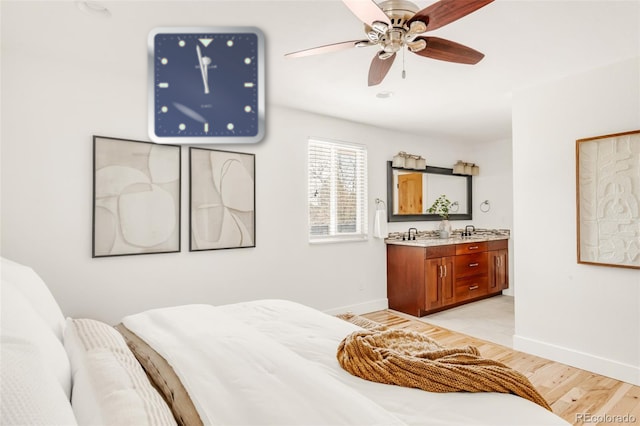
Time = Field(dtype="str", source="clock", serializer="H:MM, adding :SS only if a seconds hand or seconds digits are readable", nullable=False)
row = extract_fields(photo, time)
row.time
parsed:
11:58
